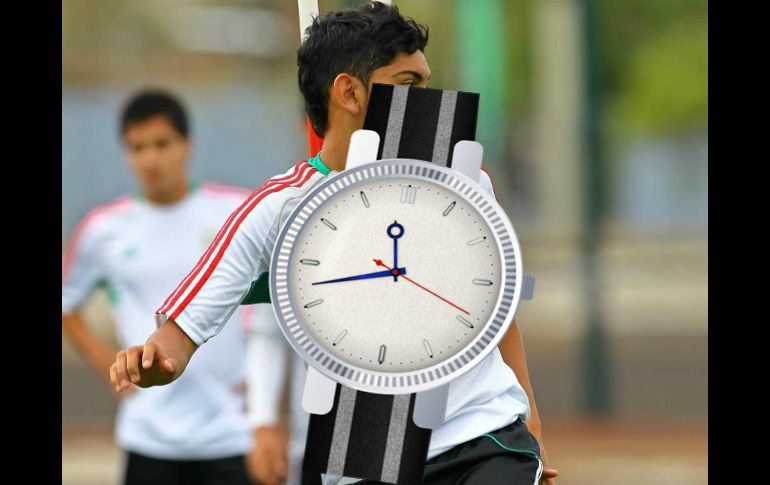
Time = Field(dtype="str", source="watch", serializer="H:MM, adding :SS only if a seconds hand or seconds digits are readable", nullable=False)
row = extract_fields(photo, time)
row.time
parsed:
11:42:19
